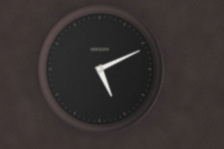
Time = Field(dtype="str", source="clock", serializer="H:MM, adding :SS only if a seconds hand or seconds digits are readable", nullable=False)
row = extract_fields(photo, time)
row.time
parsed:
5:11
